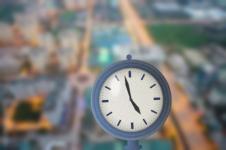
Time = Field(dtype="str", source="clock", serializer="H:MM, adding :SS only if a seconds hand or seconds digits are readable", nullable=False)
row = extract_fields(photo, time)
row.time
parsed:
4:58
